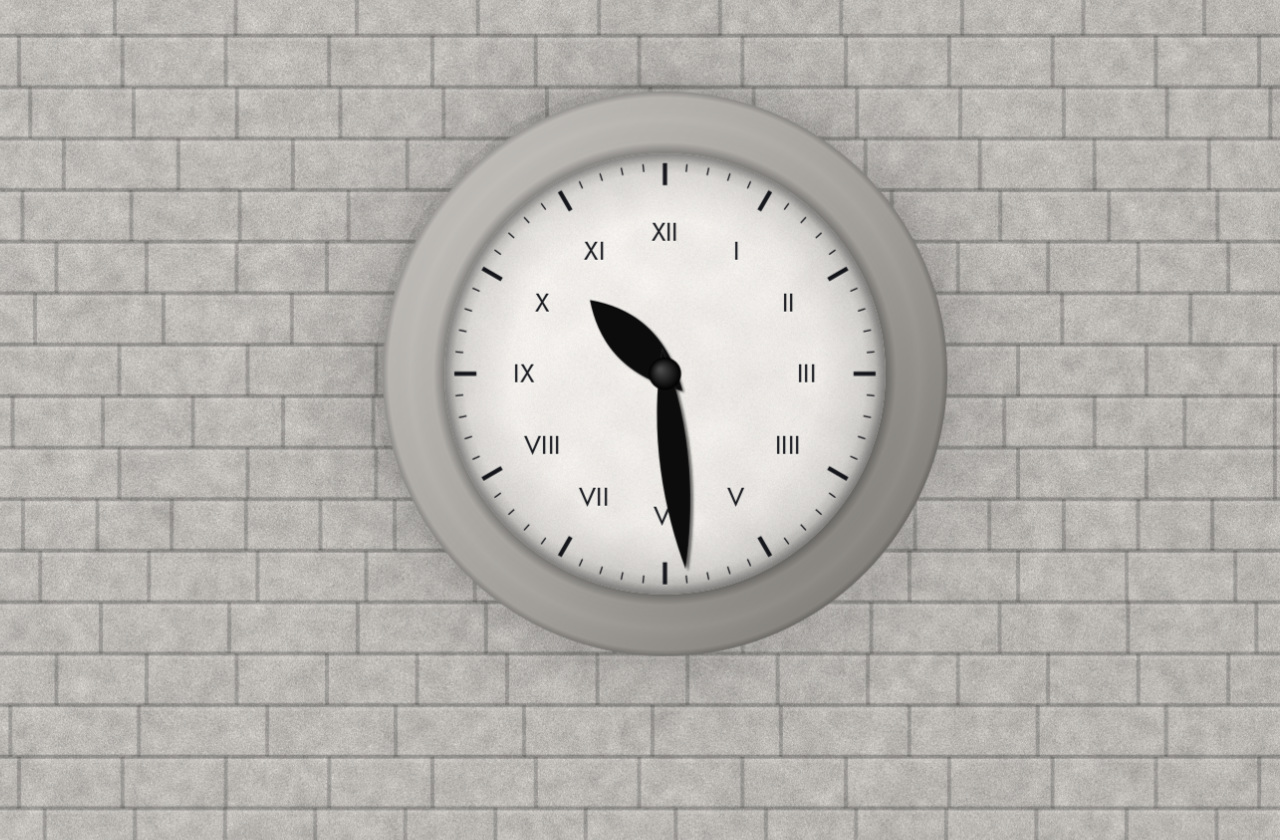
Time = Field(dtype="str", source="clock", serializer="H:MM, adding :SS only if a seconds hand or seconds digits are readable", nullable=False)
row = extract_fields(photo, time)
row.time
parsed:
10:29
